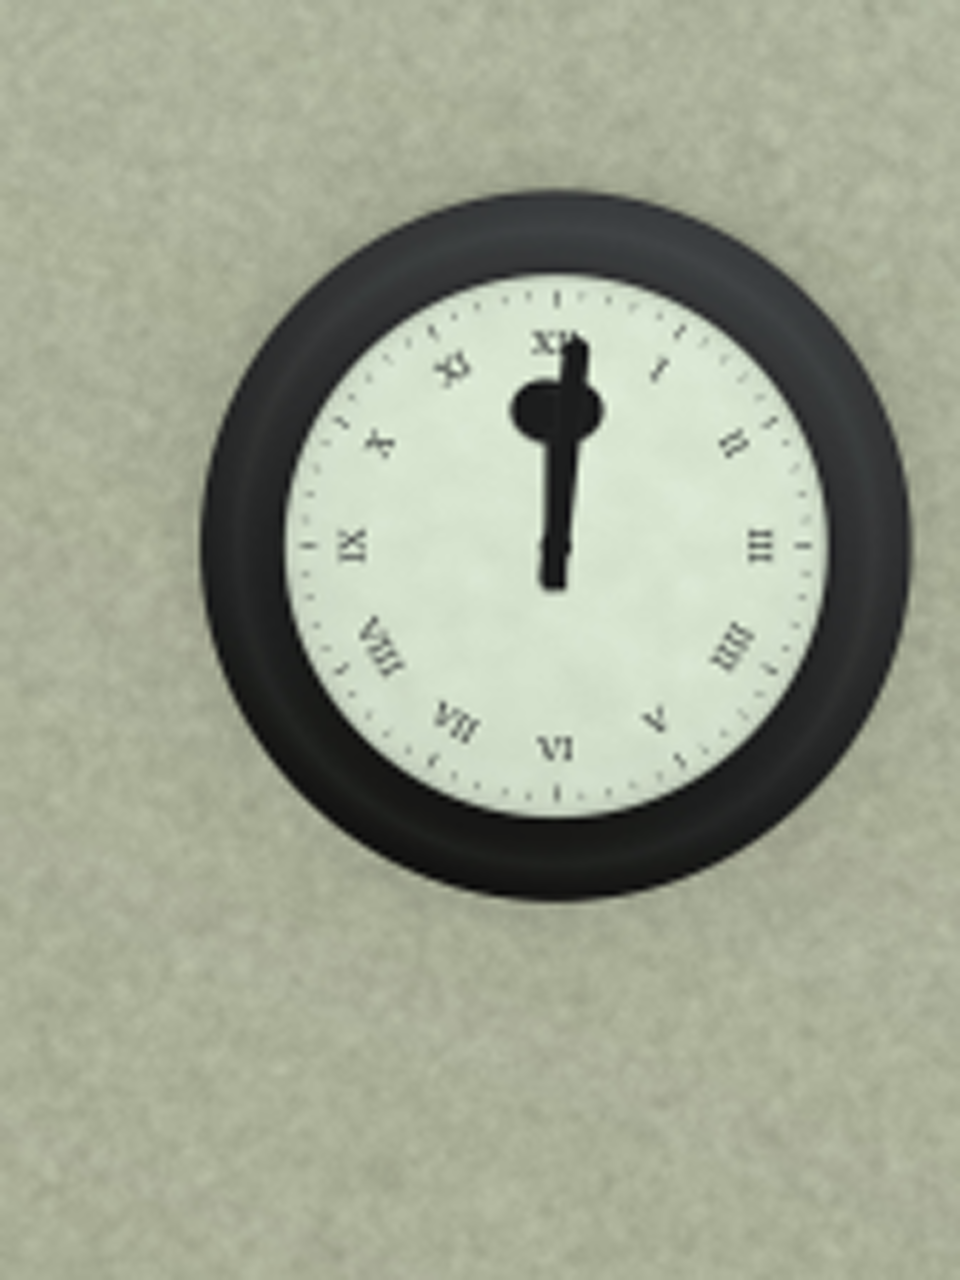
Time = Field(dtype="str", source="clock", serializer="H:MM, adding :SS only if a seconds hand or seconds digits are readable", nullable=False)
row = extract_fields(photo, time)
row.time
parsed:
12:01
